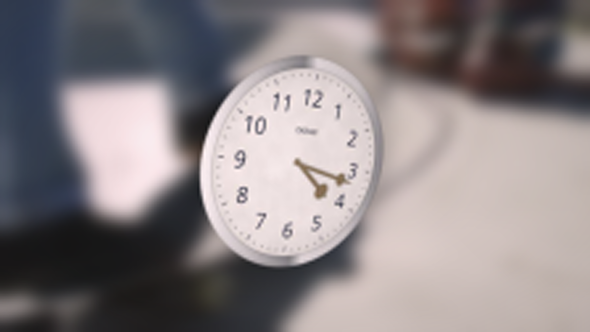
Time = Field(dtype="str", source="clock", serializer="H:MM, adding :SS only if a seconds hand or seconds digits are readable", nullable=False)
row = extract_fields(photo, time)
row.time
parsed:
4:17
